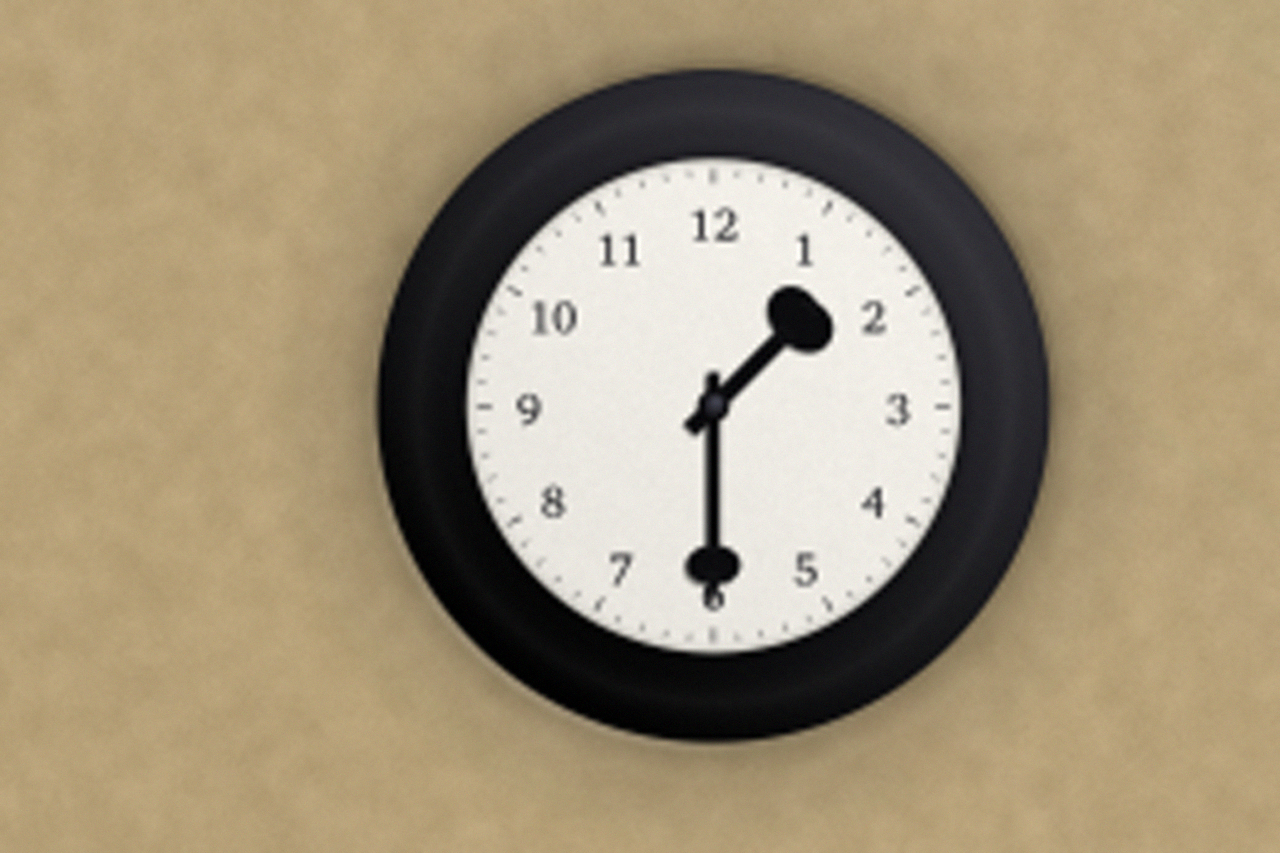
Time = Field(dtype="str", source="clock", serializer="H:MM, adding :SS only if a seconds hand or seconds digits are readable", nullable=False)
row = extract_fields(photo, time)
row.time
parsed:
1:30
